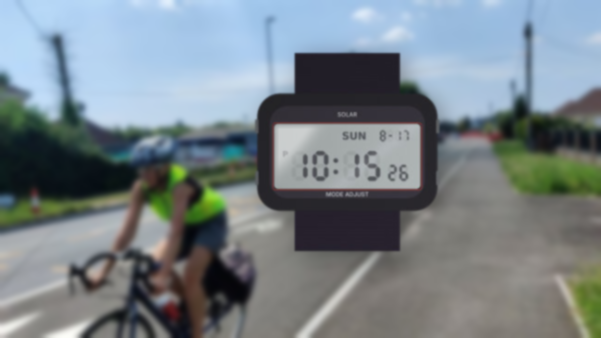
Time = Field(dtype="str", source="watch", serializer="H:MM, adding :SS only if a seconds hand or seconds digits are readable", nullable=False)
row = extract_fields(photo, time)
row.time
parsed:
10:15:26
